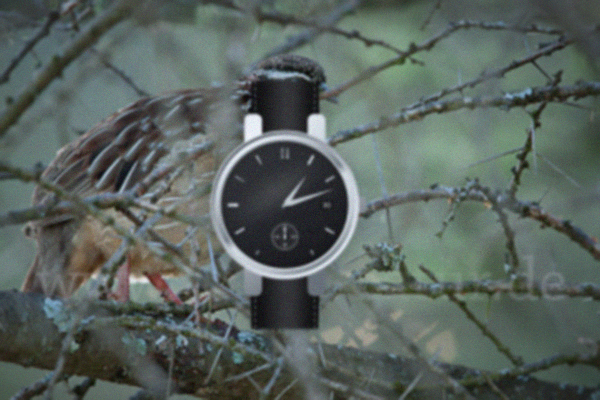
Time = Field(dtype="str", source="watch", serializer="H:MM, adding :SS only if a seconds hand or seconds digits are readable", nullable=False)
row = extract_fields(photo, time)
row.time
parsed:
1:12
